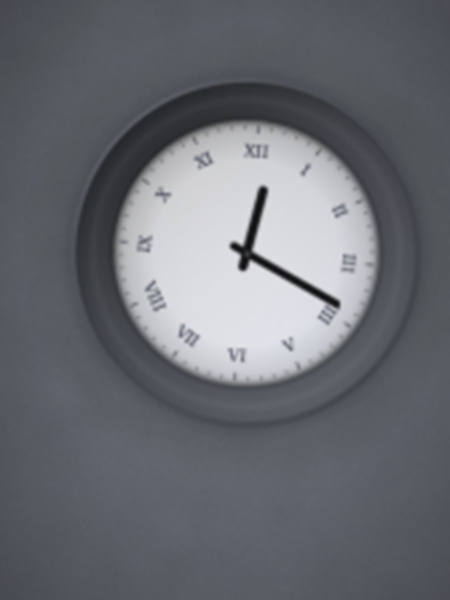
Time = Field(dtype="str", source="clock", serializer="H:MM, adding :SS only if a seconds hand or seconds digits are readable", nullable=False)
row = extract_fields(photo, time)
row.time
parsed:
12:19
